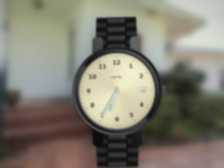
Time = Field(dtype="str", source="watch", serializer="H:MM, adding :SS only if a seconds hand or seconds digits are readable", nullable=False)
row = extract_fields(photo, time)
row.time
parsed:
6:35
